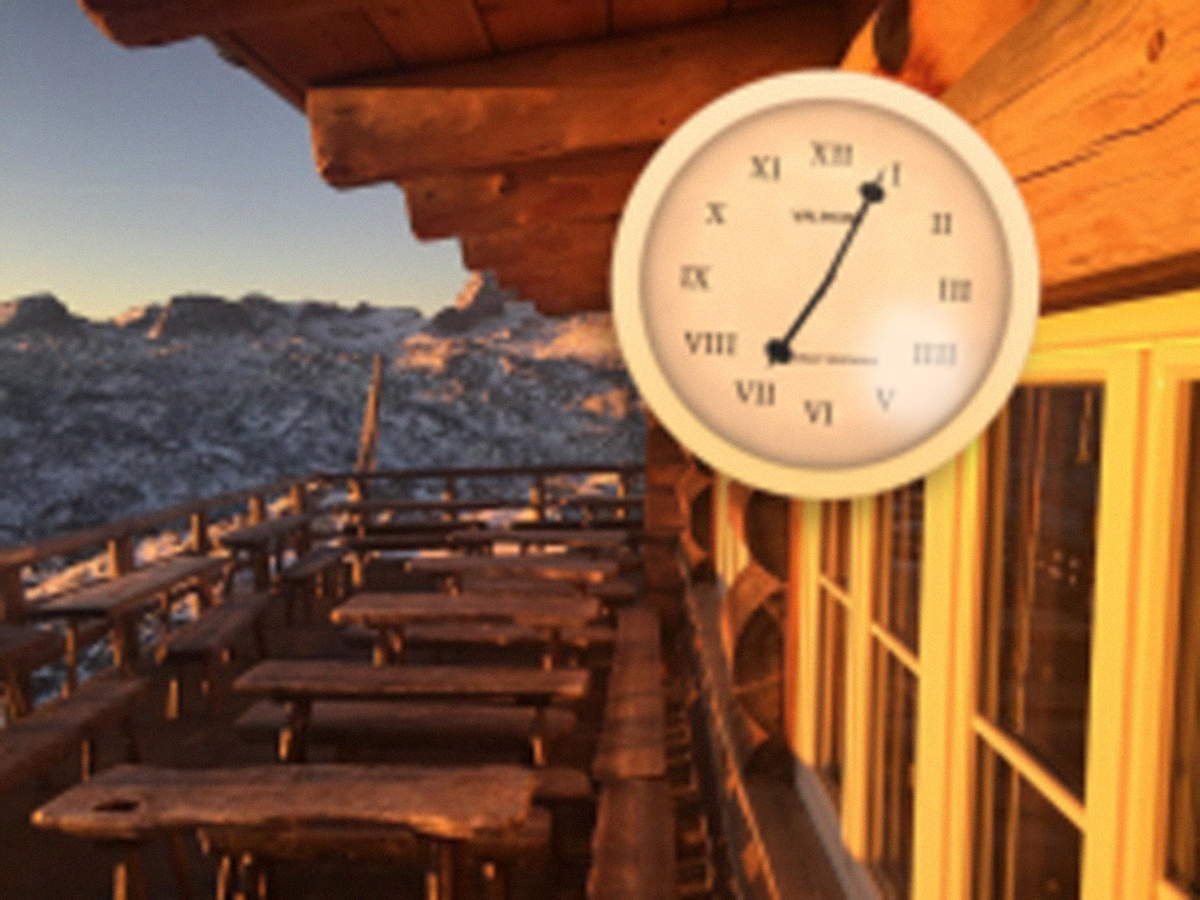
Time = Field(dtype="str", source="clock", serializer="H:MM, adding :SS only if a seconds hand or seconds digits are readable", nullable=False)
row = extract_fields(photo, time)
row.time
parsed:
7:04
